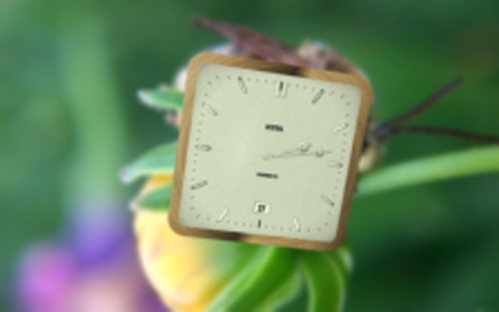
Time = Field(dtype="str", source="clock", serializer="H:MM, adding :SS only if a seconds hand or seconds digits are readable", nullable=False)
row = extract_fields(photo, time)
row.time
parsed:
2:13
